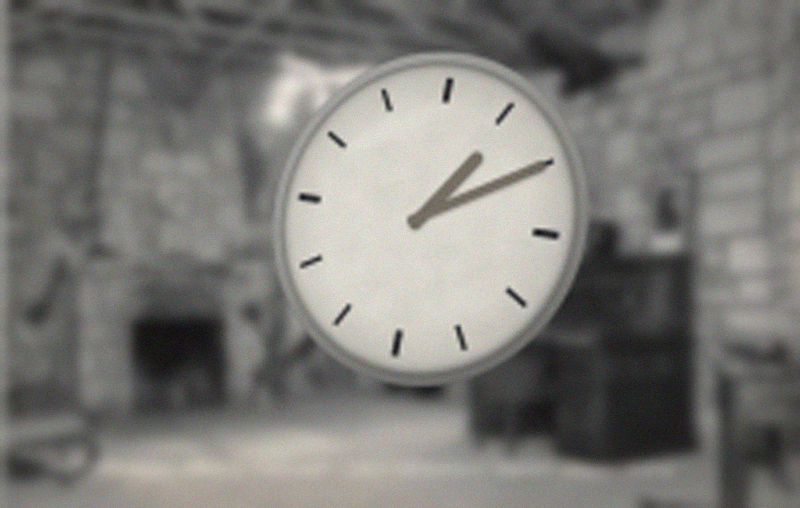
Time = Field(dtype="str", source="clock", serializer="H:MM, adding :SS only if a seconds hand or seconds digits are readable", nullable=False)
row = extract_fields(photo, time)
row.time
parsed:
1:10
